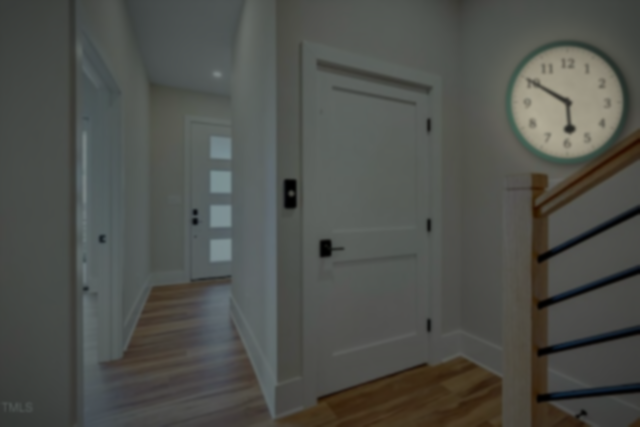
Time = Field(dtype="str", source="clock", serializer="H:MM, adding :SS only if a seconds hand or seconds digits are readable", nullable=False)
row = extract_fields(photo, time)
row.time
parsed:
5:50
